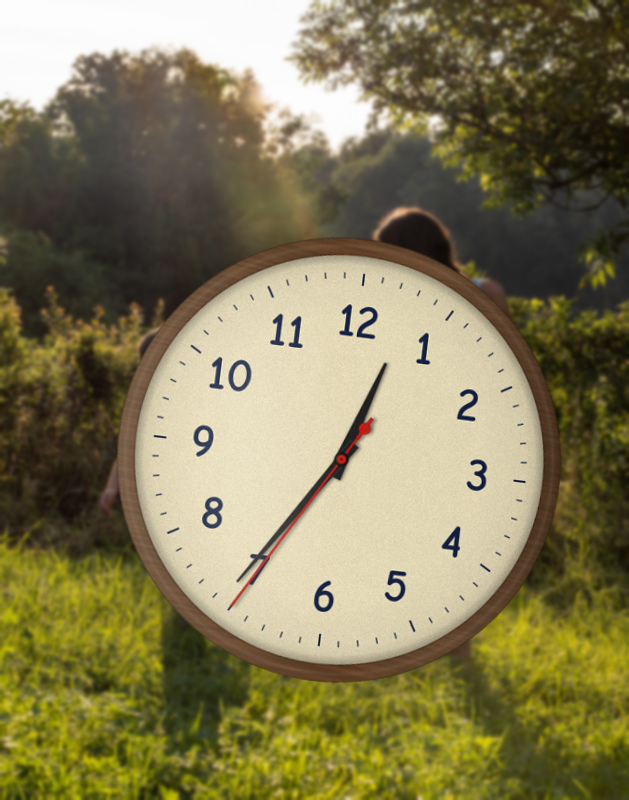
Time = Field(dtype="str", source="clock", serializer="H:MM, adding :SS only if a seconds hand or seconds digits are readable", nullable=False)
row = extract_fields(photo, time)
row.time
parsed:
12:35:35
